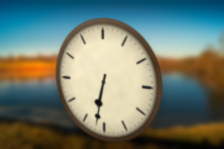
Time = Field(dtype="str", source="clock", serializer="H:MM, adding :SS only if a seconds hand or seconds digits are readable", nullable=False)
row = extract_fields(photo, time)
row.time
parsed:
6:32
